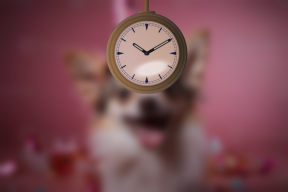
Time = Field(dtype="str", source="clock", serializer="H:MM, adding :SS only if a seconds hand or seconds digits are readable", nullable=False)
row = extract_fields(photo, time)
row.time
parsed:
10:10
